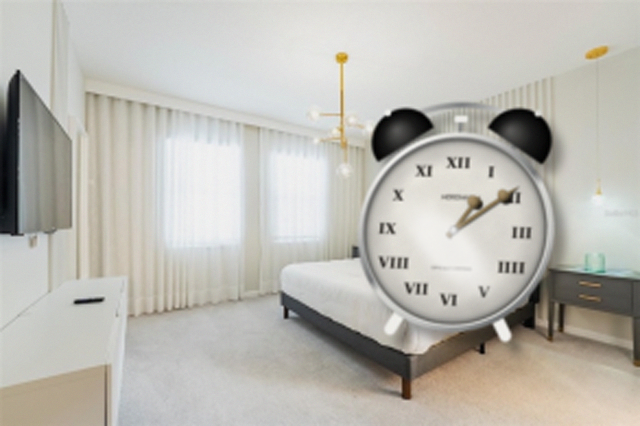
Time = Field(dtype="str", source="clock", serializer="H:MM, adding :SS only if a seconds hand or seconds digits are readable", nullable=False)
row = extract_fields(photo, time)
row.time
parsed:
1:09
